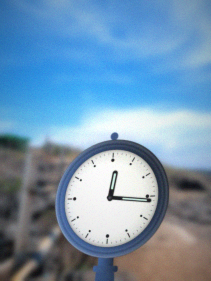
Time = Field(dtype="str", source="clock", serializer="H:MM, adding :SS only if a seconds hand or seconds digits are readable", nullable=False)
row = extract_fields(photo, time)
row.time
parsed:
12:16
